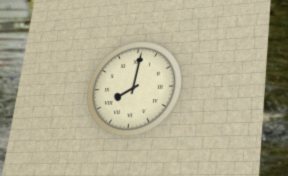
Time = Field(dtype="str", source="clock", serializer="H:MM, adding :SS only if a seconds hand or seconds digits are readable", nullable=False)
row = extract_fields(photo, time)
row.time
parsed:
8:01
